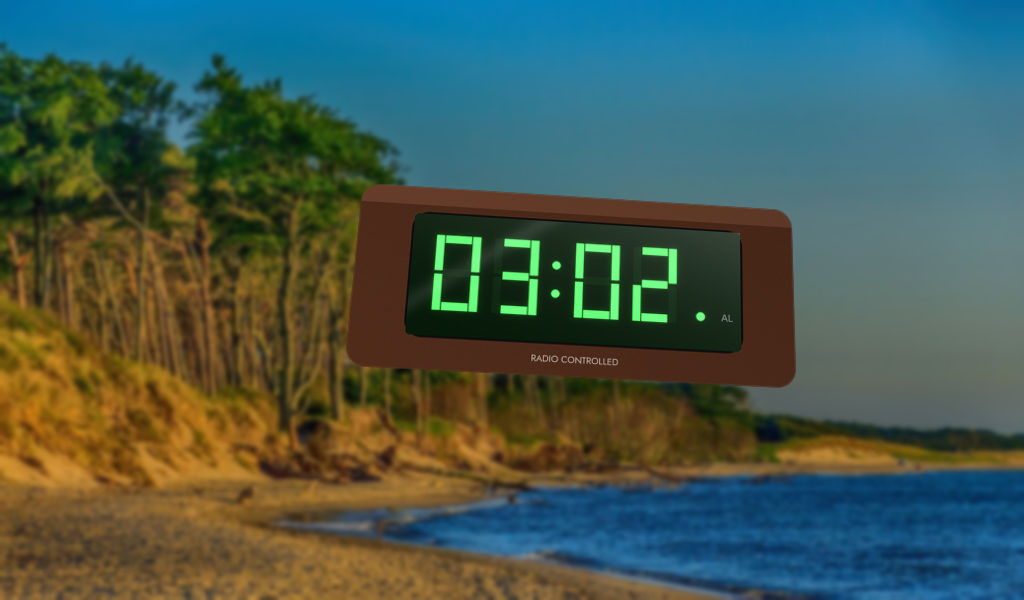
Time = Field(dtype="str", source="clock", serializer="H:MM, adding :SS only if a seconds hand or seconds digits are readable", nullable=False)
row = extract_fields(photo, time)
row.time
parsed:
3:02
